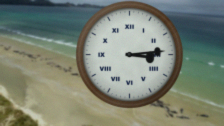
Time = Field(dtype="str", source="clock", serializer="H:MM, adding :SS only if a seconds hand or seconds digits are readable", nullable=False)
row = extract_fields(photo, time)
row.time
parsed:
3:14
